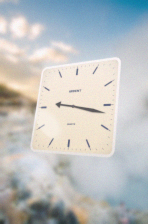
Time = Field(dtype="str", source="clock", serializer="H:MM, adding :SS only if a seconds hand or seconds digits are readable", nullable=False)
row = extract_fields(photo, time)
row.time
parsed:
9:17
